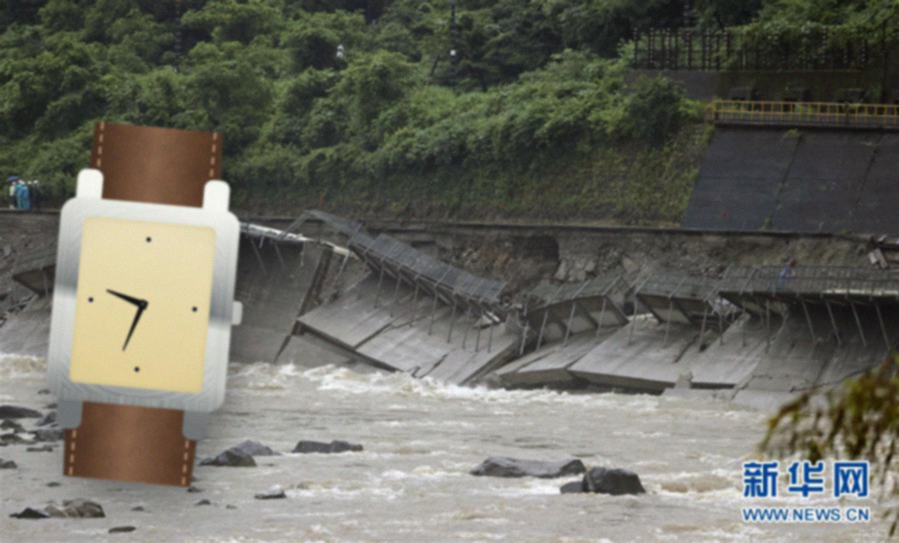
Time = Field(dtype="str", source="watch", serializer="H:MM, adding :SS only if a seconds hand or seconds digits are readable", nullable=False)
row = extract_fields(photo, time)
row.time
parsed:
9:33
